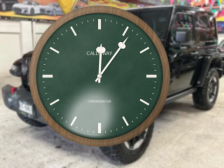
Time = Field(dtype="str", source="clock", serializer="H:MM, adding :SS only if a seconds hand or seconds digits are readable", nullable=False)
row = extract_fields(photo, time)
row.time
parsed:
12:06
